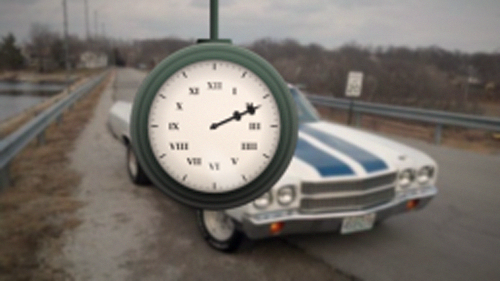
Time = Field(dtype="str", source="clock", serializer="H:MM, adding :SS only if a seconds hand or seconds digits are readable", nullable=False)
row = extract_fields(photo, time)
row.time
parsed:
2:11
